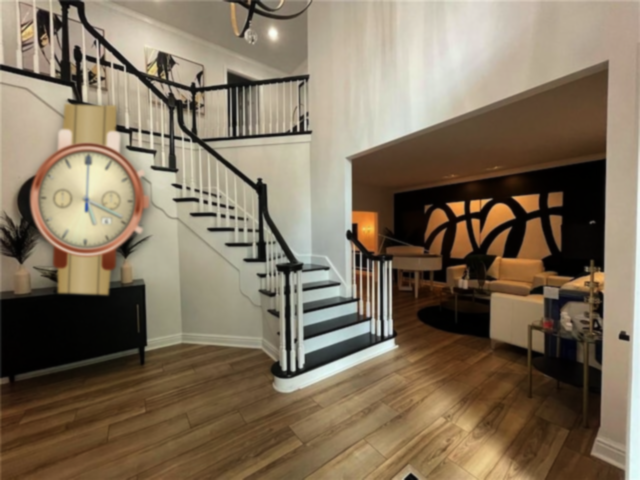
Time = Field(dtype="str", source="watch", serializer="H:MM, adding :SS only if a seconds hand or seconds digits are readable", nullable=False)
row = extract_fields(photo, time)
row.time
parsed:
5:19
